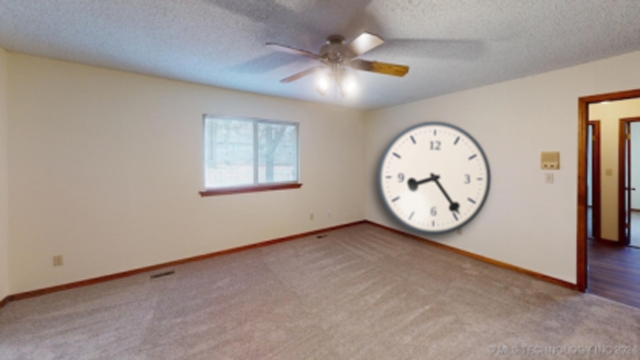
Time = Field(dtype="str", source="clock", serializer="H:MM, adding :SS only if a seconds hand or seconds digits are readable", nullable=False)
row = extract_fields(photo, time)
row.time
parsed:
8:24
